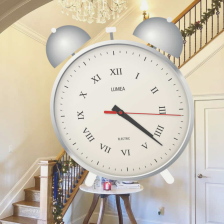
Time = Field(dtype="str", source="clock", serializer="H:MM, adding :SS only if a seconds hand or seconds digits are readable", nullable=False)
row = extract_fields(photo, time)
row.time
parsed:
4:22:16
